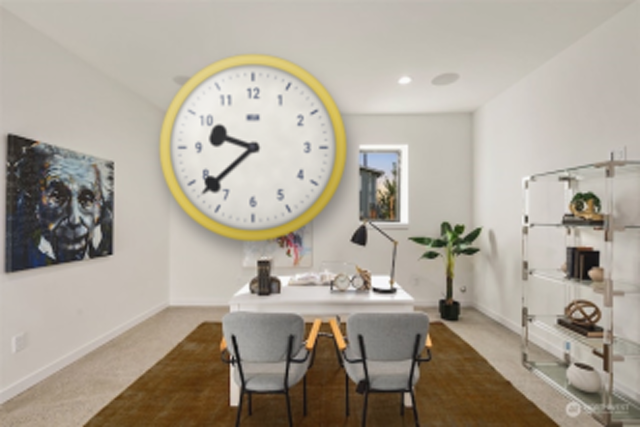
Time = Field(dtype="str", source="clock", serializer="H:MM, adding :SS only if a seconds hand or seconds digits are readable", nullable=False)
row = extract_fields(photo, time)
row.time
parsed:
9:38
